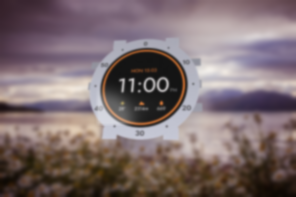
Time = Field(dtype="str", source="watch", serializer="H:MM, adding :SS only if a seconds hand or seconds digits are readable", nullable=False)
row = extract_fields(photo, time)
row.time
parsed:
11:00
